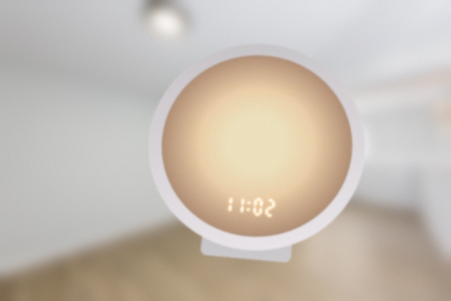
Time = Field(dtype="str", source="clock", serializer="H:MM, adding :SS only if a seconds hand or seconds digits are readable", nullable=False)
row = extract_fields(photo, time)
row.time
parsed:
11:02
